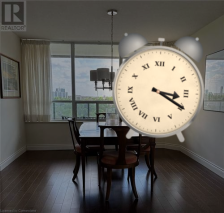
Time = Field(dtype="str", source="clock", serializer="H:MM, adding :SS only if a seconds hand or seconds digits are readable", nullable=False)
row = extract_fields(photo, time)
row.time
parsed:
3:20
